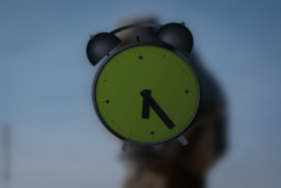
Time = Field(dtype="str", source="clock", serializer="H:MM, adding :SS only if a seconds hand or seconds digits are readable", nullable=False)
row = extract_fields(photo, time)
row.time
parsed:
6:25
